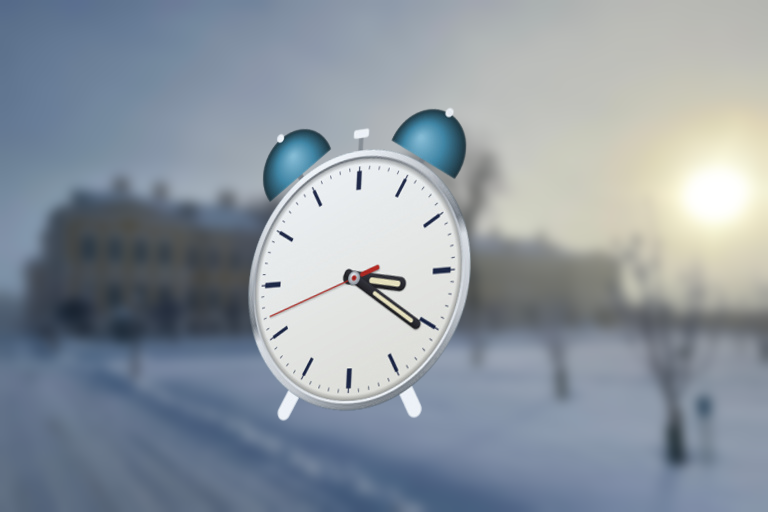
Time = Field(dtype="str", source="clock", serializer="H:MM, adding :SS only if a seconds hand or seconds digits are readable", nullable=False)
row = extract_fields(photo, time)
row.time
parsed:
3:20:42
